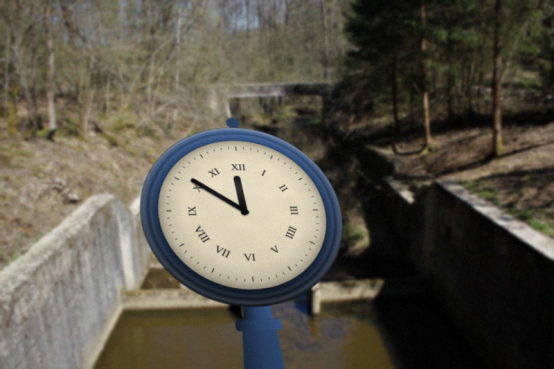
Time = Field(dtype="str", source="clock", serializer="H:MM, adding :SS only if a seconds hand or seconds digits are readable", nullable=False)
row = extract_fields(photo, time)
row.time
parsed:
11:51
